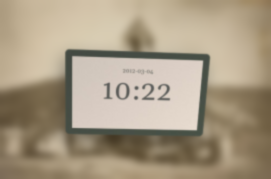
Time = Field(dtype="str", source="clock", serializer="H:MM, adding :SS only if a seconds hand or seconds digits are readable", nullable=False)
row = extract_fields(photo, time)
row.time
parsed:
10:22
